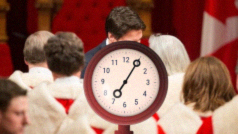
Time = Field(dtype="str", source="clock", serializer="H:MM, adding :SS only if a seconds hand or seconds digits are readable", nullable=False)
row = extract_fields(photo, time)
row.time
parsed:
7:05
